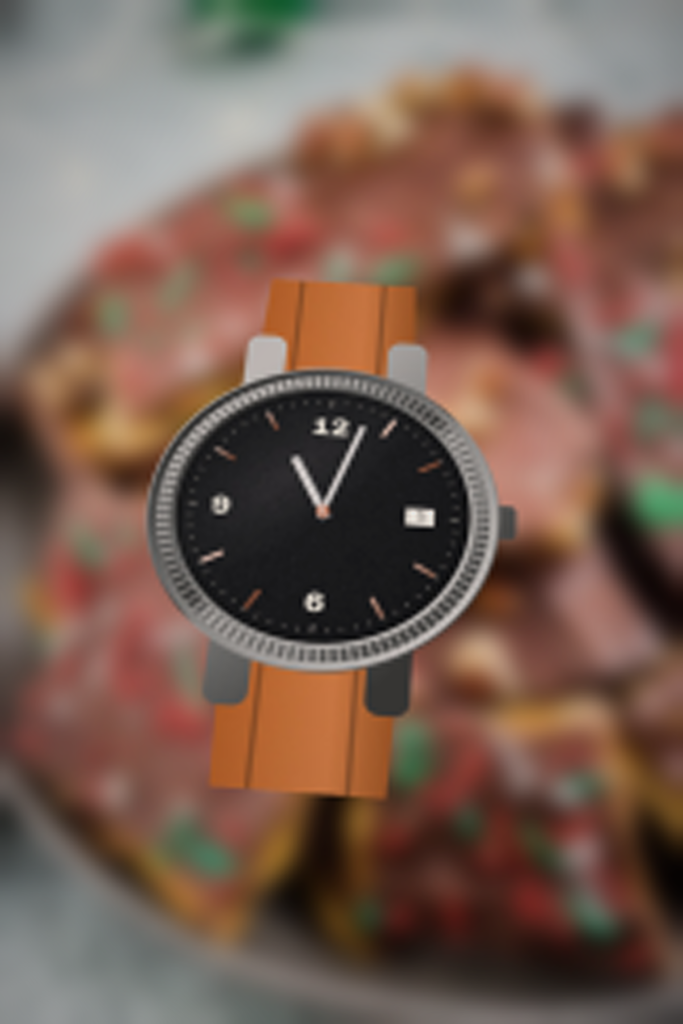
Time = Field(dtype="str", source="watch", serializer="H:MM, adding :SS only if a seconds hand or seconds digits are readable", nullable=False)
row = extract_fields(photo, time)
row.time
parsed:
11:03
